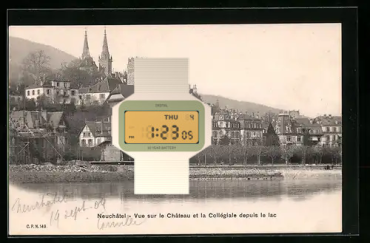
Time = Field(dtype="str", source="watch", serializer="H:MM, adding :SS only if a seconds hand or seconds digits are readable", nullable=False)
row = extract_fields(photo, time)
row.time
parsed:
1:23:05
